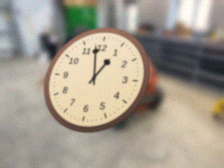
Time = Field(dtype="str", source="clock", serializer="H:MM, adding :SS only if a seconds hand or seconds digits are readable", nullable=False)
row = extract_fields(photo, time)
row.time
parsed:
12:58
